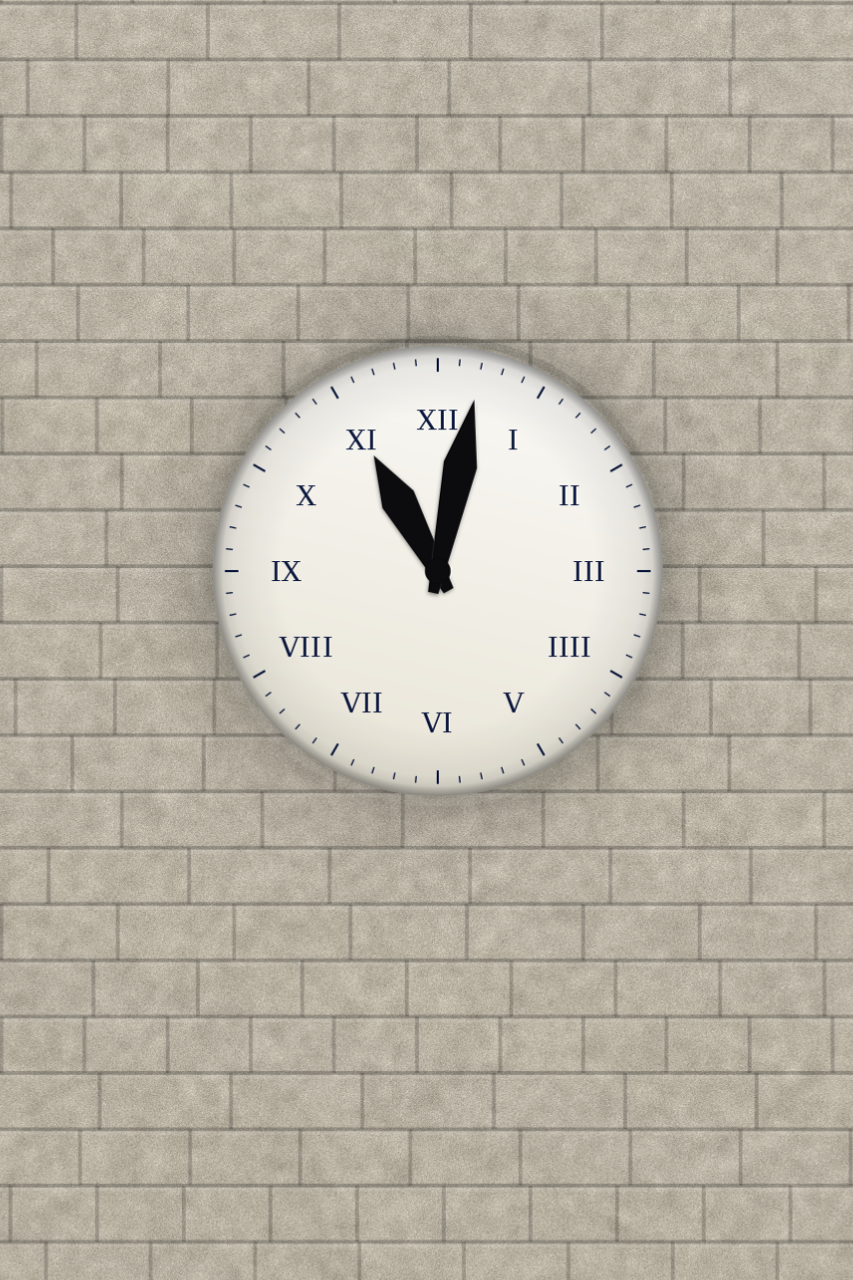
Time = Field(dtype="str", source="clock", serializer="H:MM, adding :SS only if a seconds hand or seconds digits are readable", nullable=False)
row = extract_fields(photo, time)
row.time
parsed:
11:02
